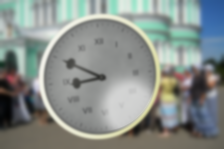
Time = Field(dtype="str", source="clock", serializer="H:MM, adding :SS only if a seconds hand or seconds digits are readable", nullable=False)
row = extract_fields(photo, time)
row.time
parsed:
8:50
